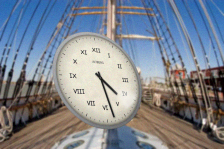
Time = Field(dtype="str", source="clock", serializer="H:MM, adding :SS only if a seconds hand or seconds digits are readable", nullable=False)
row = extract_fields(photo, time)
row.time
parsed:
4:28
